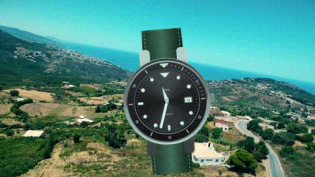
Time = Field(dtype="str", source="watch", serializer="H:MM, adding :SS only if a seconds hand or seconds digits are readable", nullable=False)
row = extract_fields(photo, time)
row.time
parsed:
11:33
